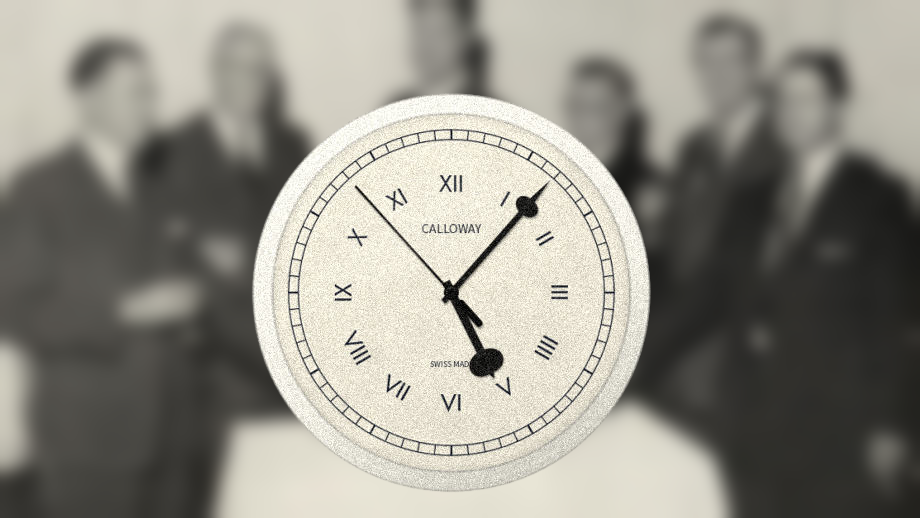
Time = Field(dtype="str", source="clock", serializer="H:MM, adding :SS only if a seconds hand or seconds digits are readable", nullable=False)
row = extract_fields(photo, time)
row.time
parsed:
5:06:53
